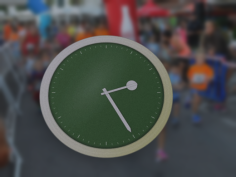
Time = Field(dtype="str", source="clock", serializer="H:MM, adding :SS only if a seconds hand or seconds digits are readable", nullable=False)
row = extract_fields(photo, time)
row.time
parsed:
2:25
